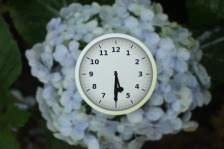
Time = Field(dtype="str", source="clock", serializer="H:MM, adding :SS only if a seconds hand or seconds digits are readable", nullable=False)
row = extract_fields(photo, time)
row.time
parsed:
5:30
